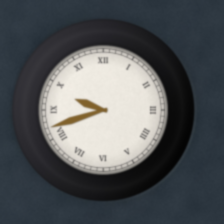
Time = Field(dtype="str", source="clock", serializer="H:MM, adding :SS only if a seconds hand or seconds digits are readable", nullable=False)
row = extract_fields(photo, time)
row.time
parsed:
9:42
